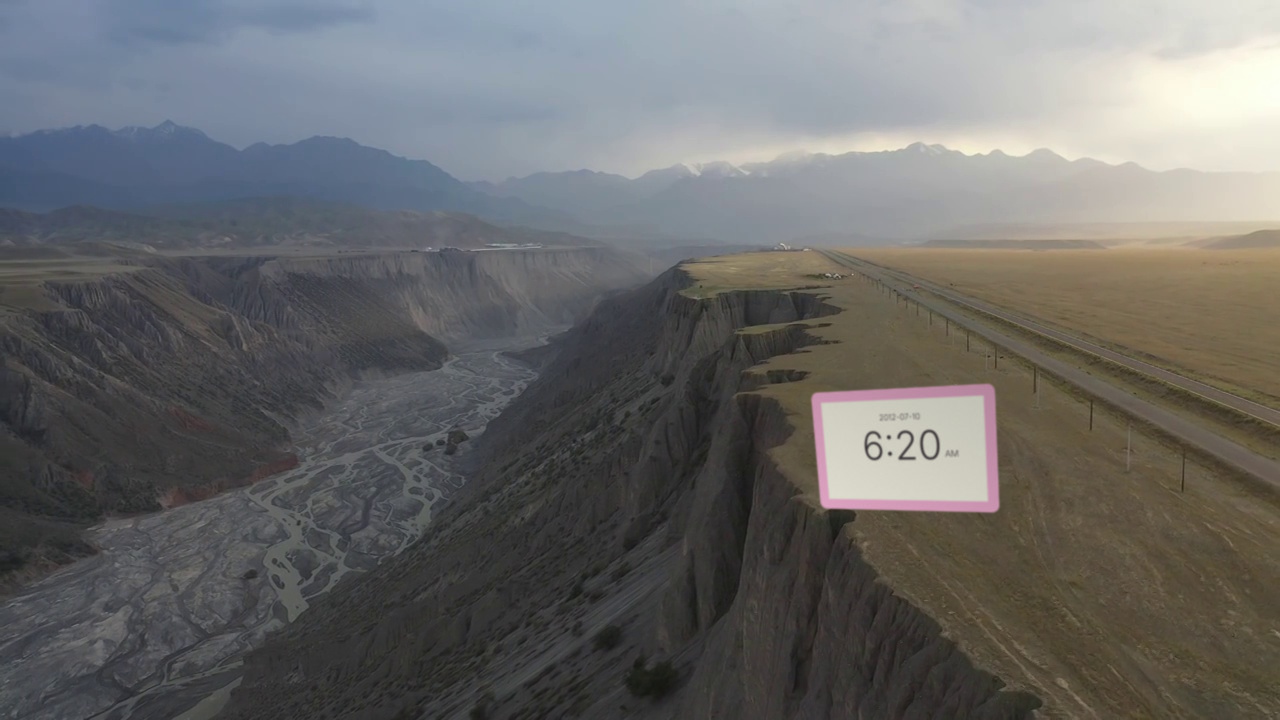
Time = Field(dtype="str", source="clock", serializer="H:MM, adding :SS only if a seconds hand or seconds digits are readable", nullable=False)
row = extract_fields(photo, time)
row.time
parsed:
6:20
